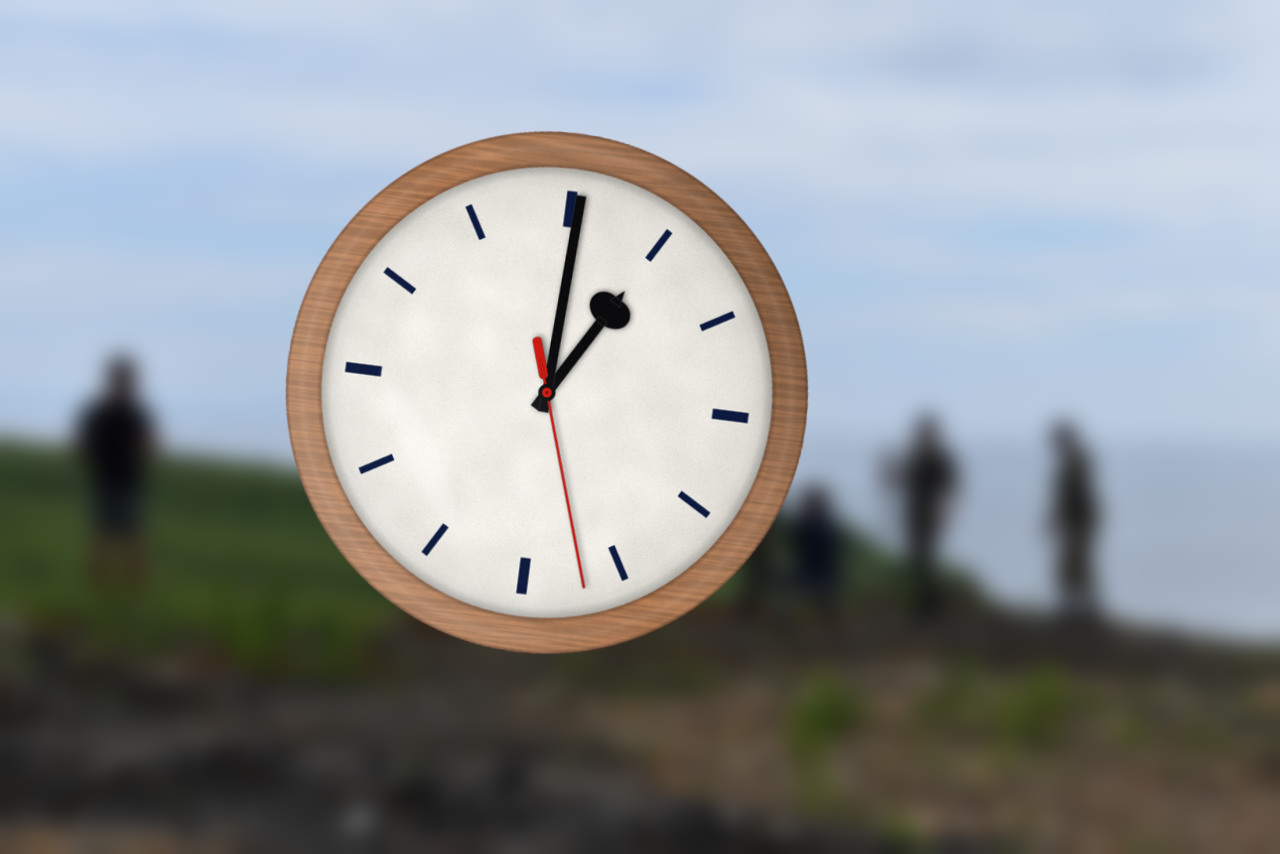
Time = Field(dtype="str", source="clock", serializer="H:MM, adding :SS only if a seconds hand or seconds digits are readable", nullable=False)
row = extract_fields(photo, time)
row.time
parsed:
1:00:27
